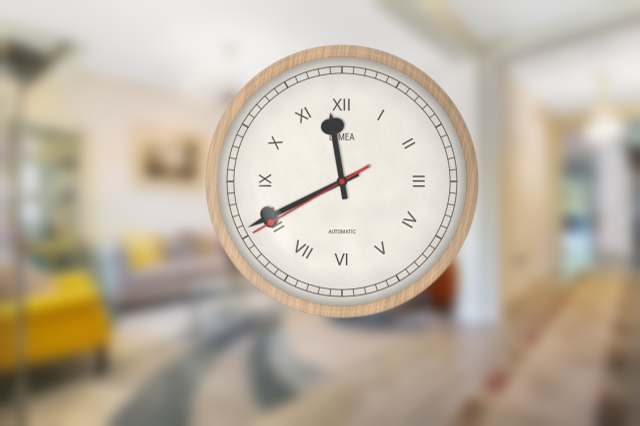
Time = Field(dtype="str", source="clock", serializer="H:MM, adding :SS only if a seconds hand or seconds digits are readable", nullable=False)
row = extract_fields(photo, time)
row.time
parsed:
11:40:40
